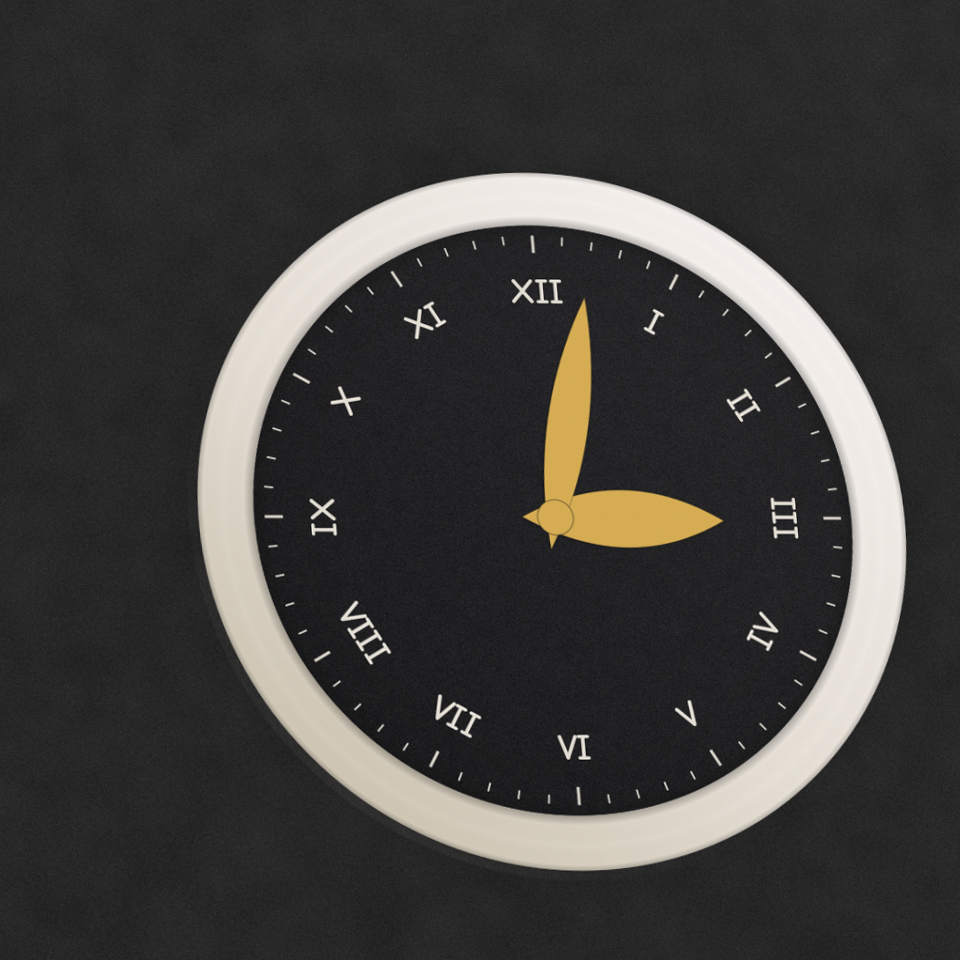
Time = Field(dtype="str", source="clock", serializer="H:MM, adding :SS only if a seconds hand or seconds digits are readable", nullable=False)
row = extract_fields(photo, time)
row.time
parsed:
3:02
